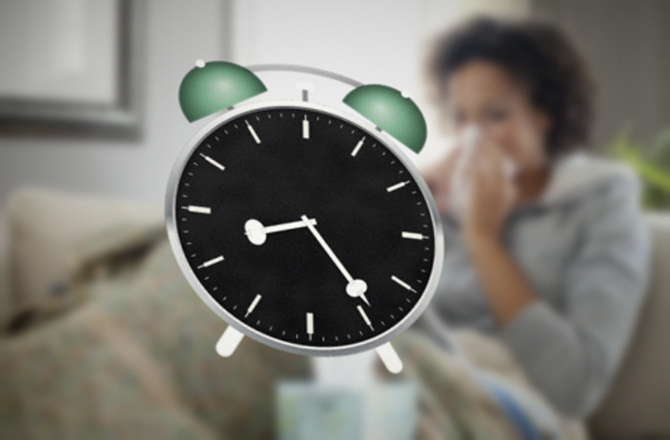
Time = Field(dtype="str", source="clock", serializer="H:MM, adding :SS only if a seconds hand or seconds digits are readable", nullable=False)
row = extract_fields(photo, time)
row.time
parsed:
8:24
